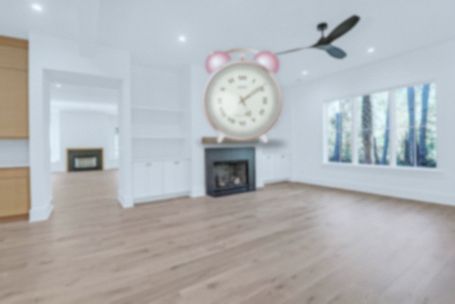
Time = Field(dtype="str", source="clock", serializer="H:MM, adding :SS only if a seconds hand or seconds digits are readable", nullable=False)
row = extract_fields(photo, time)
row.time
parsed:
5:09
